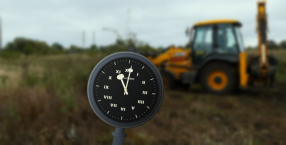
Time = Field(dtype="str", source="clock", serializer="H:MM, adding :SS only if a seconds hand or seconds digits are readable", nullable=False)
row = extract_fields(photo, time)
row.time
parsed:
11:01
